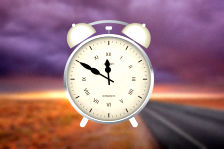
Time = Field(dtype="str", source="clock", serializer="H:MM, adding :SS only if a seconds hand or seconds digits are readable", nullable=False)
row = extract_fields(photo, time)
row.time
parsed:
11:50
